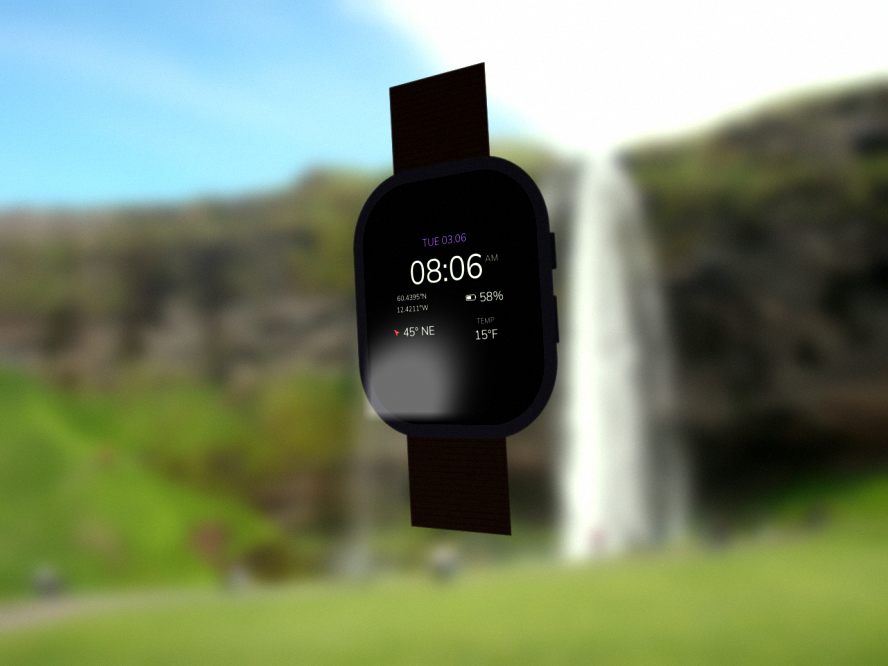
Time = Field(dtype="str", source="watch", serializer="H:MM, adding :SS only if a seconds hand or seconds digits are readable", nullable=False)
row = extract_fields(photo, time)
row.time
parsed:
8:06
